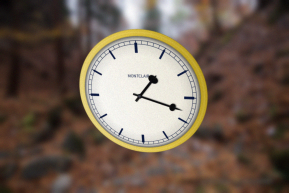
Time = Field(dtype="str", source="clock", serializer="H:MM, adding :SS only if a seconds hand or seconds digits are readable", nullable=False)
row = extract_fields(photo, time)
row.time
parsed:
1:18
